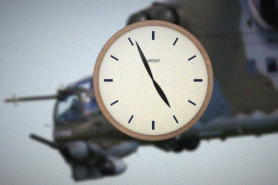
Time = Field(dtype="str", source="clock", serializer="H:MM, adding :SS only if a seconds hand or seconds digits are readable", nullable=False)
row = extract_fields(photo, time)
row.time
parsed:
4:56
